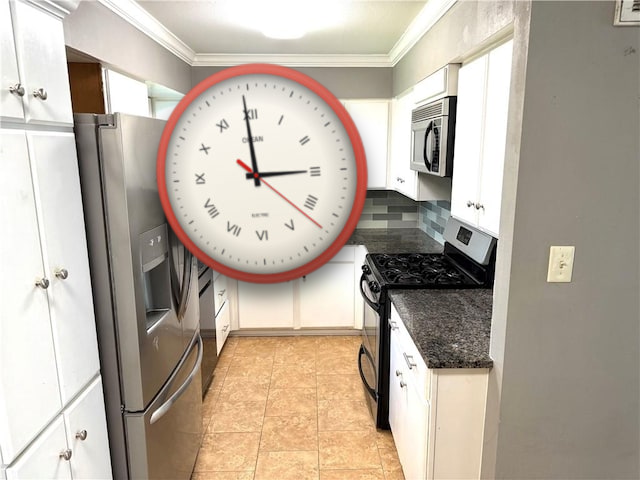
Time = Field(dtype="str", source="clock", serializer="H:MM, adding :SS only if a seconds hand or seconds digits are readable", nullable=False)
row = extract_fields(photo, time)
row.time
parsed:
2:59:22
